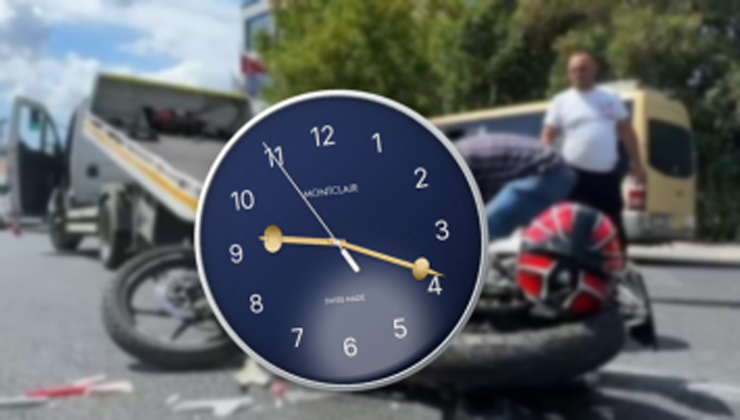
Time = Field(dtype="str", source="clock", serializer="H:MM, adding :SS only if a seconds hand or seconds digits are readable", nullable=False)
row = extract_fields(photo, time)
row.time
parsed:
9:18:55
